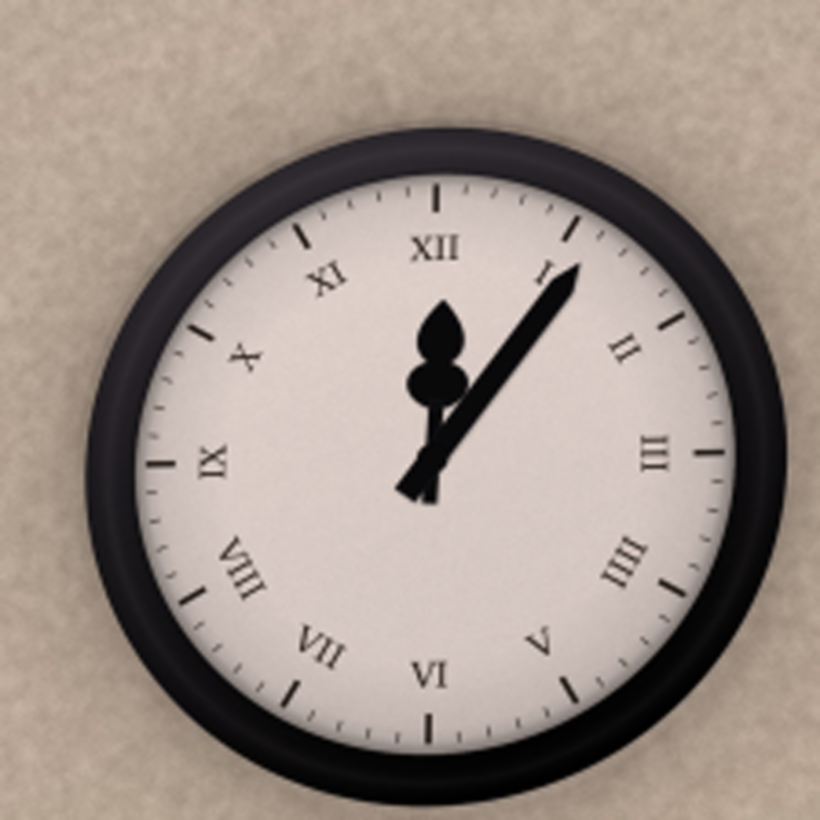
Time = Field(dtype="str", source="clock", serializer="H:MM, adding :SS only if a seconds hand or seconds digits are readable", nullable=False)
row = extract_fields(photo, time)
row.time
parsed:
12:06
